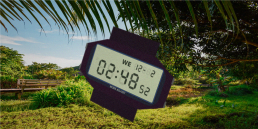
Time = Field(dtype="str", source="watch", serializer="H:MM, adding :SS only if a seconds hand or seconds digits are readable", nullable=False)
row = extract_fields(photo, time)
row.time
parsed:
2:48:52
